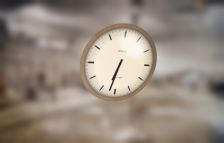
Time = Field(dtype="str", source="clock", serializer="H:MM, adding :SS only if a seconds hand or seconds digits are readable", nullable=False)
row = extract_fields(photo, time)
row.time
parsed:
6:32
